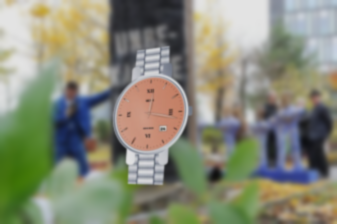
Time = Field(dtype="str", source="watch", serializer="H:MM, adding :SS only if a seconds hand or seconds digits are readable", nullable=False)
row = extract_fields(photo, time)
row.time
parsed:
12:17
